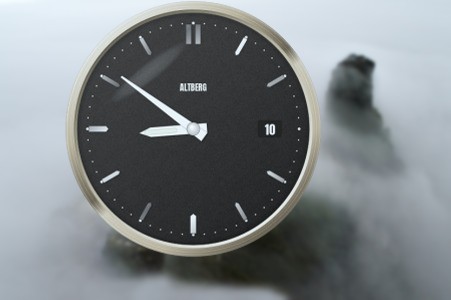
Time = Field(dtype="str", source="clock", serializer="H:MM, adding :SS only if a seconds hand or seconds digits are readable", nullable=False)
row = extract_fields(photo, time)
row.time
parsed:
8:51
